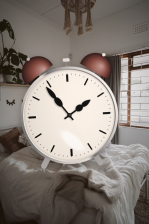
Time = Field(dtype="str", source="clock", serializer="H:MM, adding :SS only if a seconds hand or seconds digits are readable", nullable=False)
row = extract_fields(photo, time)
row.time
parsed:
1:54
